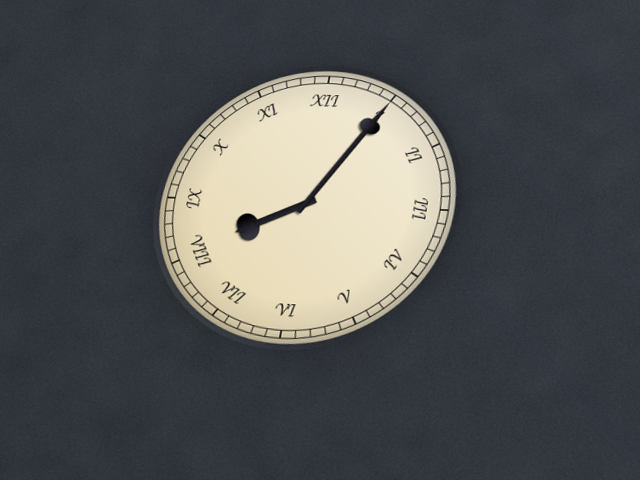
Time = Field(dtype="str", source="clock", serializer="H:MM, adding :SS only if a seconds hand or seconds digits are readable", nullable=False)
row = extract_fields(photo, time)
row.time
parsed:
8:05
